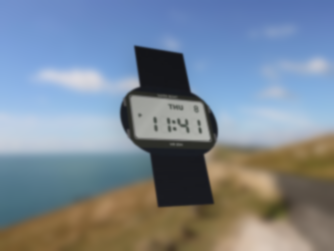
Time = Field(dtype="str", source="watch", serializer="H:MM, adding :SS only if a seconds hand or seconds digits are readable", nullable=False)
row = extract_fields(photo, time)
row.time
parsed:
11:41
